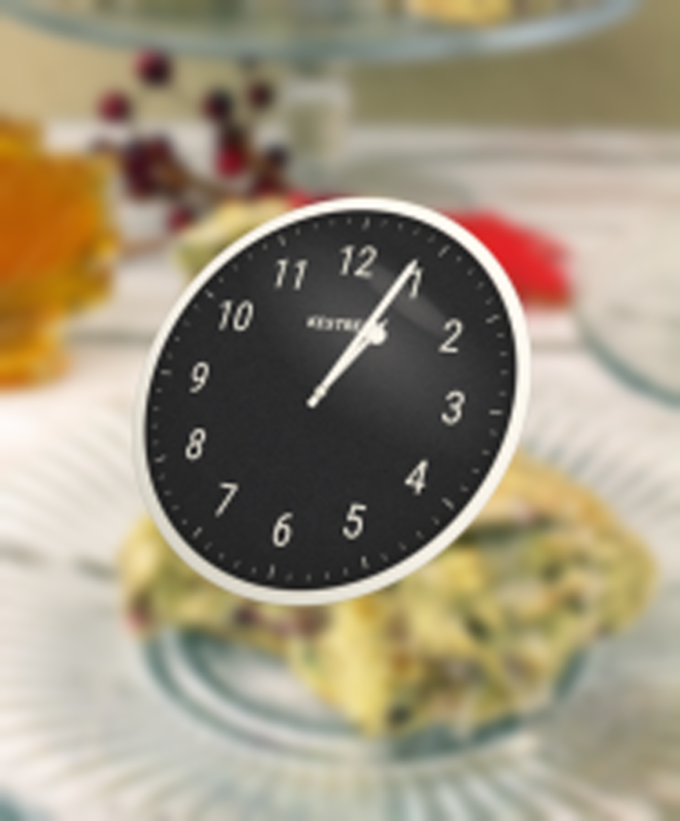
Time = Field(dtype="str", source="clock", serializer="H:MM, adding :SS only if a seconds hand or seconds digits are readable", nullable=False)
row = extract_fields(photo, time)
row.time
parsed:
1:04
